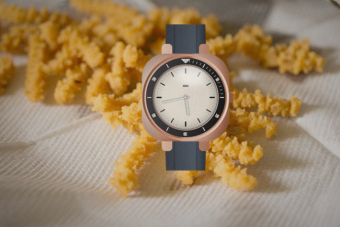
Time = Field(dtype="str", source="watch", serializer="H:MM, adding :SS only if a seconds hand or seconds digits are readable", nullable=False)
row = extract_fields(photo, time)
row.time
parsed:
5:43
